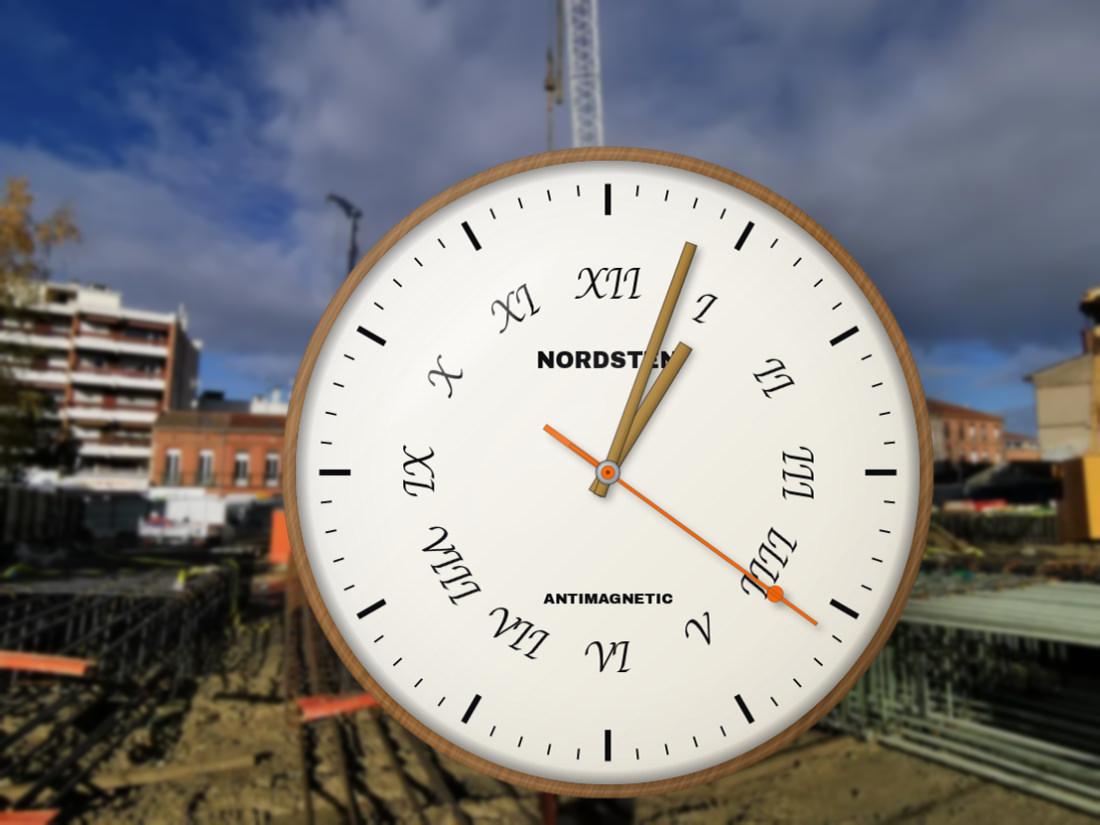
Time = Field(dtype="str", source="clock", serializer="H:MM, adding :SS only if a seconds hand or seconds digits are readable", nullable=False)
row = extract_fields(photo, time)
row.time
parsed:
1:03:21
